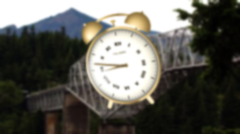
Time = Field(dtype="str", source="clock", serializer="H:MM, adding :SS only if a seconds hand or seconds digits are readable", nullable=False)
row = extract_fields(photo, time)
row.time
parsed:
8:47
